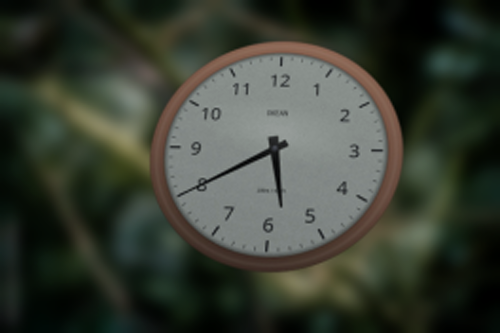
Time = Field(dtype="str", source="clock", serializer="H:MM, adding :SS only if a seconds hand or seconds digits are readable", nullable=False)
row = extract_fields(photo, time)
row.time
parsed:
5:40
